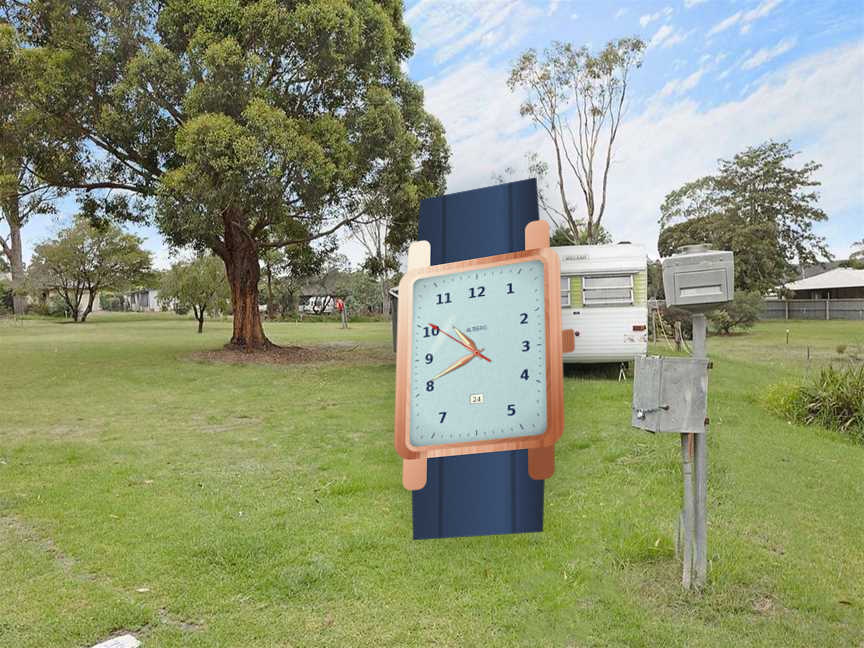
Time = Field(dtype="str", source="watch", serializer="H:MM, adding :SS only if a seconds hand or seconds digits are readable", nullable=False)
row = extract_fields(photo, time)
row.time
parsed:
10:40:51
